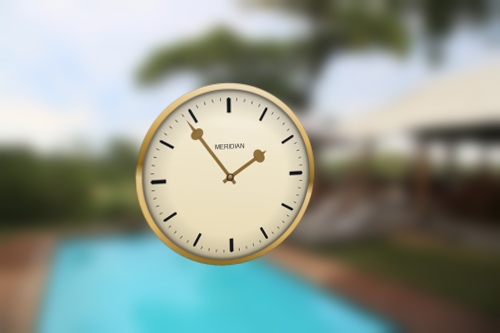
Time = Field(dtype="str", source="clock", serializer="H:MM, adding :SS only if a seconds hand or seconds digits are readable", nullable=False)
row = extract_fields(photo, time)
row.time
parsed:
1:54
